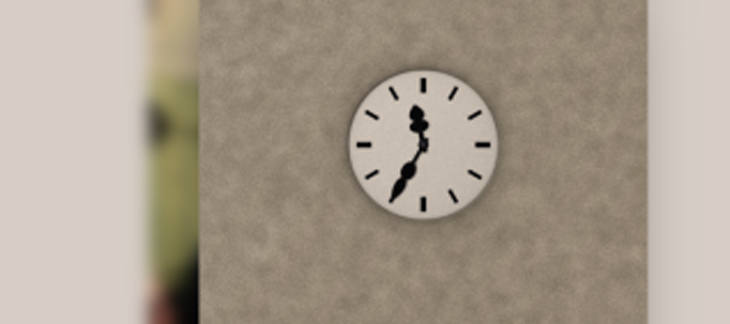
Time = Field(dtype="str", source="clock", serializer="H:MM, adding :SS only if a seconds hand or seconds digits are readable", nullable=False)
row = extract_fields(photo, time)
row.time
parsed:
11:35
